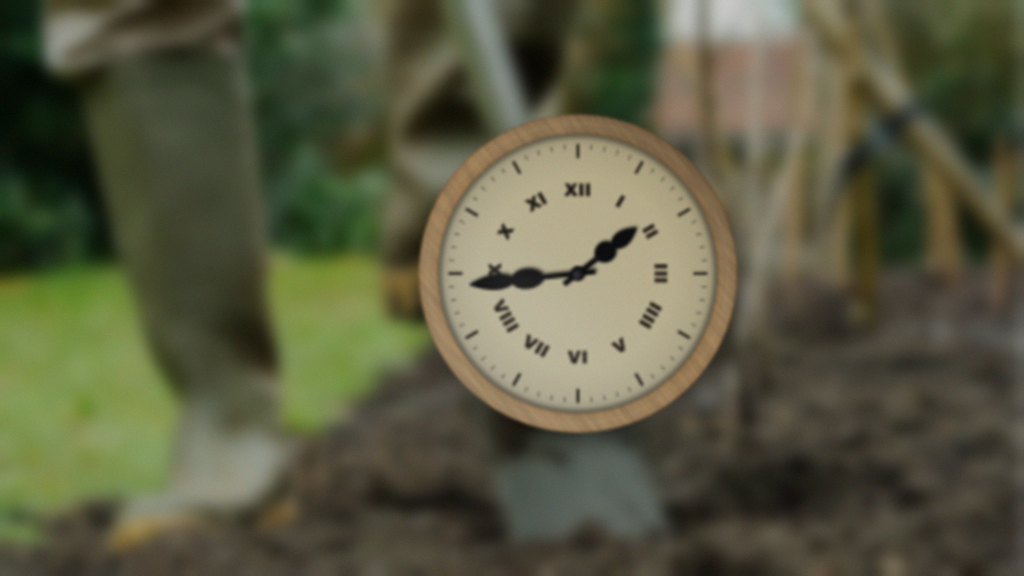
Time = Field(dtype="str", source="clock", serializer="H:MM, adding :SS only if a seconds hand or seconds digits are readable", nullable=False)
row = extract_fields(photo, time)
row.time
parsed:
1:44
